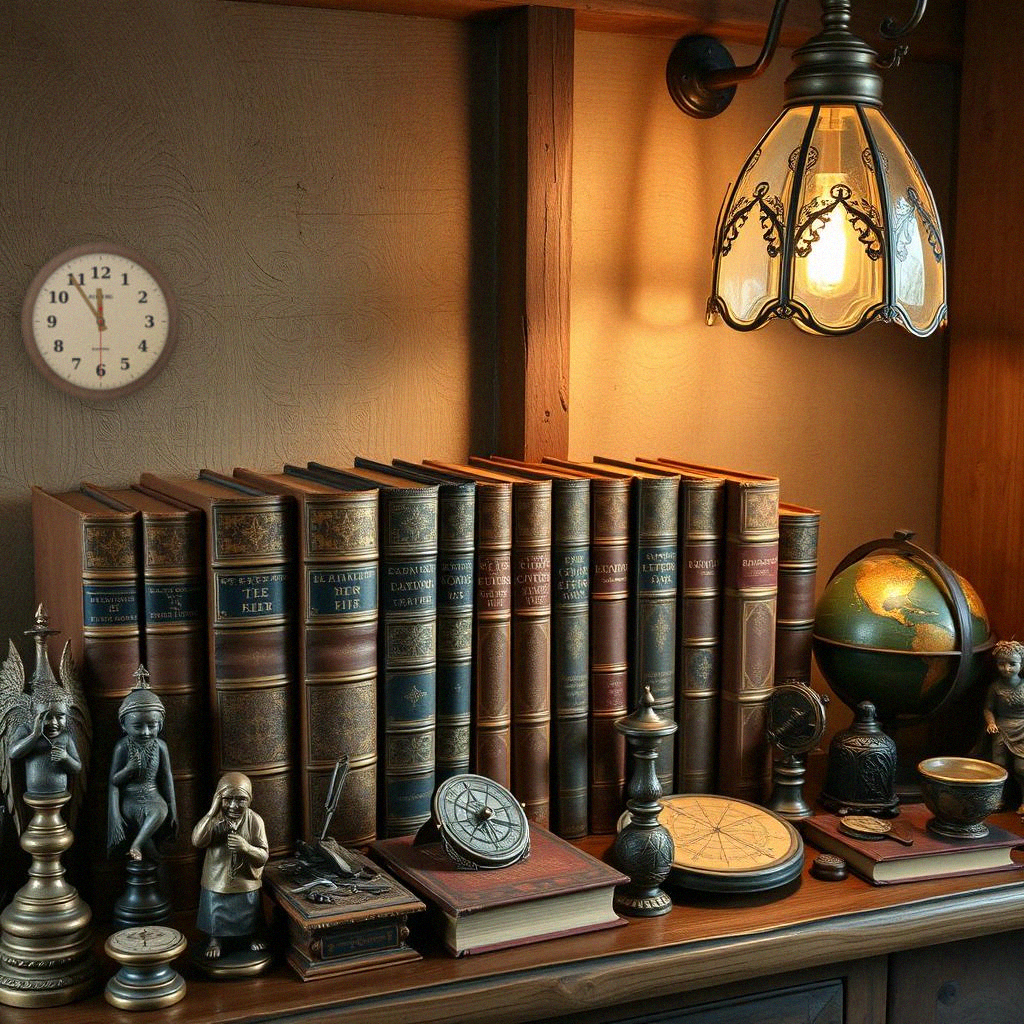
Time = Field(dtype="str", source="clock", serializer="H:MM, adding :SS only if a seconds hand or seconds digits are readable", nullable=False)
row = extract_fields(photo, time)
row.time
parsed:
11:54:30
